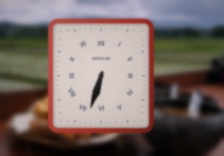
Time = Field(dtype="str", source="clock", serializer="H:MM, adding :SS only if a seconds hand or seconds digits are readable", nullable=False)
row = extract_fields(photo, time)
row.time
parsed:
6:33
